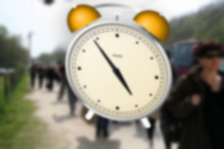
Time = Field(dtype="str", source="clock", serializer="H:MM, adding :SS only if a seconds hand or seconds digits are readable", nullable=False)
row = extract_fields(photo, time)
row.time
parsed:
4:54
